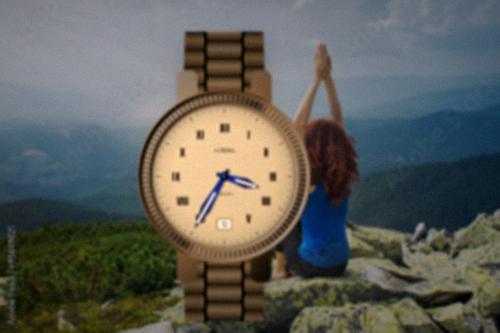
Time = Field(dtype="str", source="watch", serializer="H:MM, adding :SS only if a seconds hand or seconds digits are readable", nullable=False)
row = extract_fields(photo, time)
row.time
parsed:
3:35
